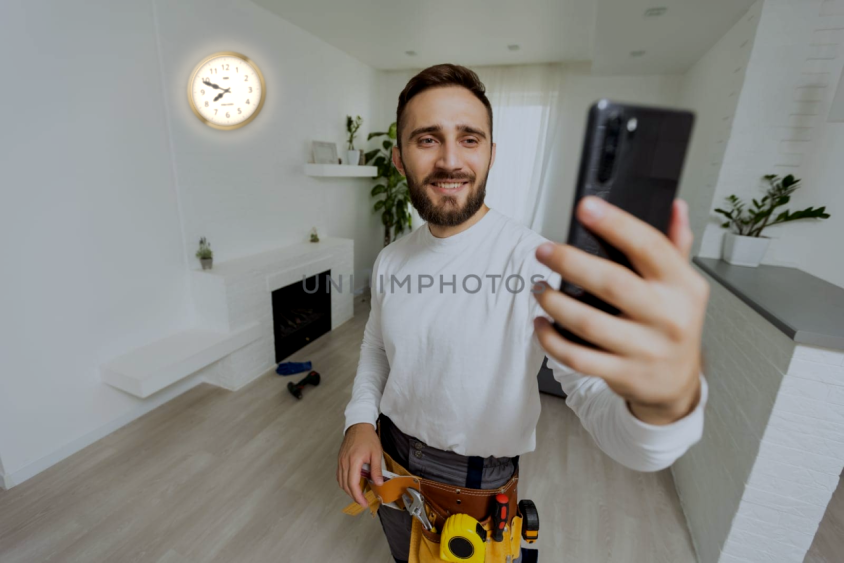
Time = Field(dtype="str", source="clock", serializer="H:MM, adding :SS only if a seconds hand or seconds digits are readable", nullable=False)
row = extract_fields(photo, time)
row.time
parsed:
7:49
